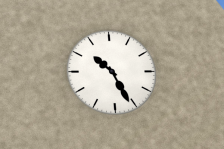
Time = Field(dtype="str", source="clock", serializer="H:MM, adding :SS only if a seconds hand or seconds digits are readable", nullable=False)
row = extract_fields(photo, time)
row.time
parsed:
10:26
